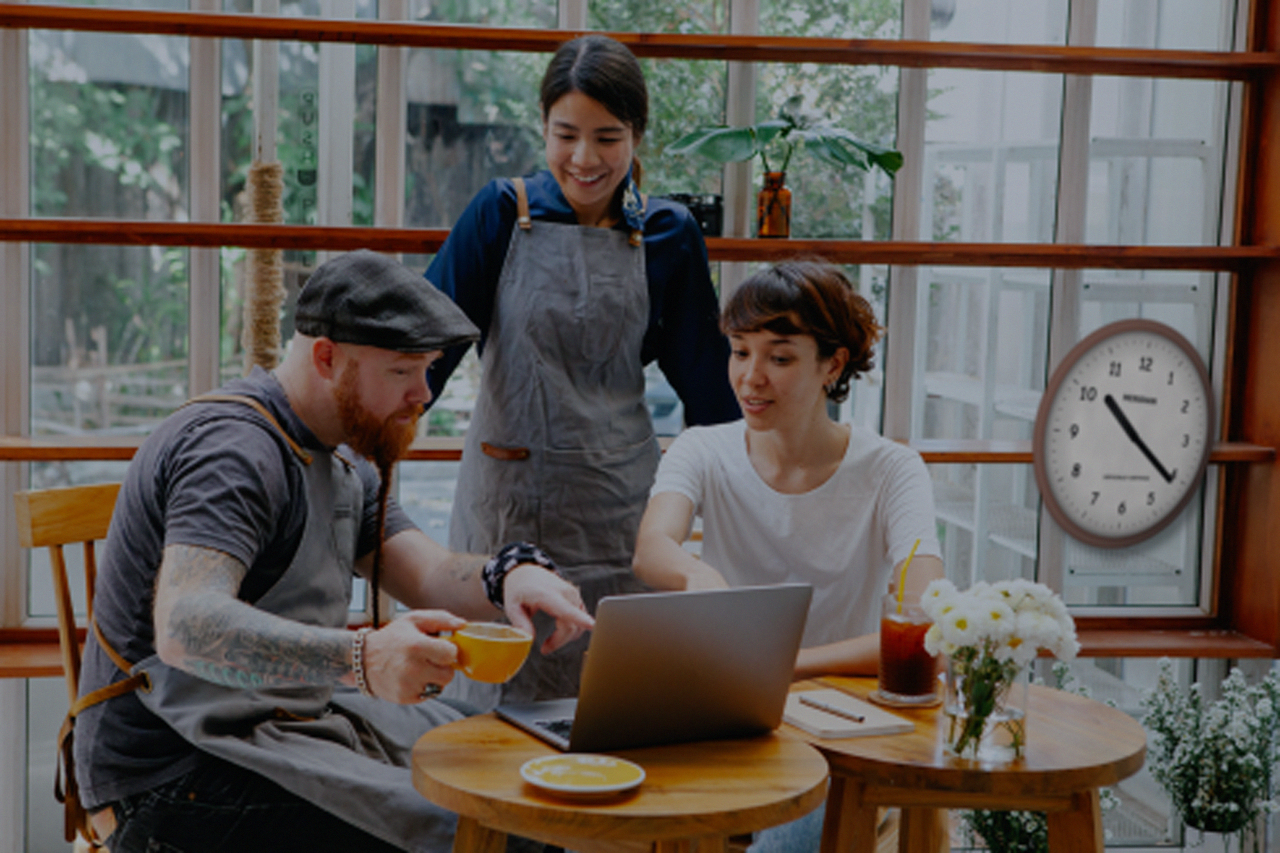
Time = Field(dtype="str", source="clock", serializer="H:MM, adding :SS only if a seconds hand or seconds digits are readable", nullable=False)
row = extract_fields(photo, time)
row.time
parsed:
10:21
